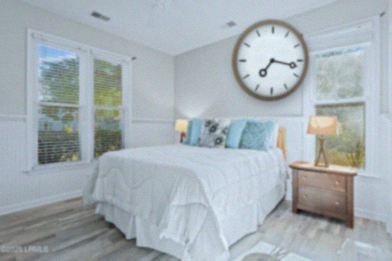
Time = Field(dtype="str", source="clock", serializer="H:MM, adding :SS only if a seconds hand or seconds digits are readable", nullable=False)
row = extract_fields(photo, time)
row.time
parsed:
7:17
